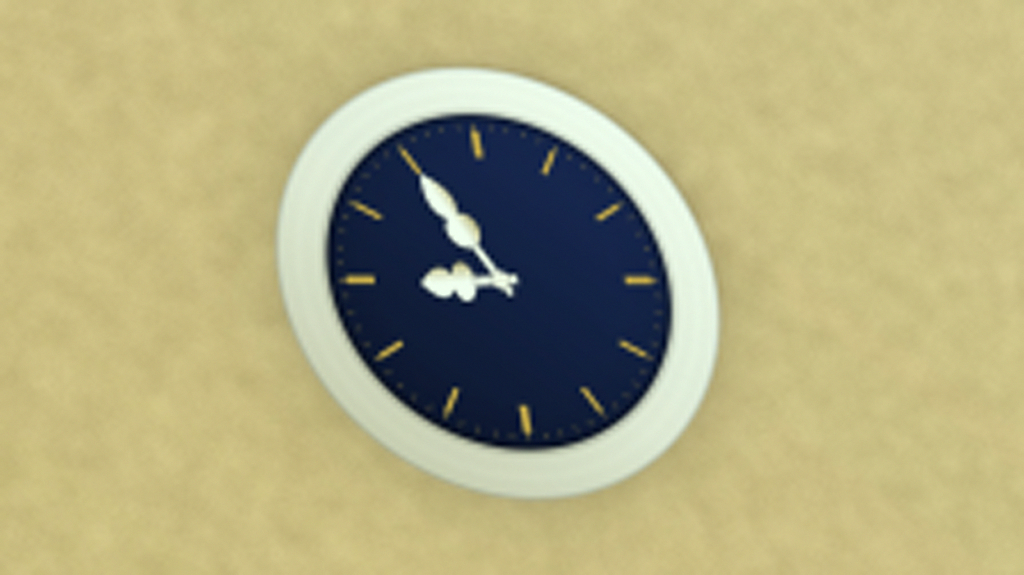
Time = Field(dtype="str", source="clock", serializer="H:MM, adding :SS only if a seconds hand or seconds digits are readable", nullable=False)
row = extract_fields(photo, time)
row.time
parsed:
8:55
